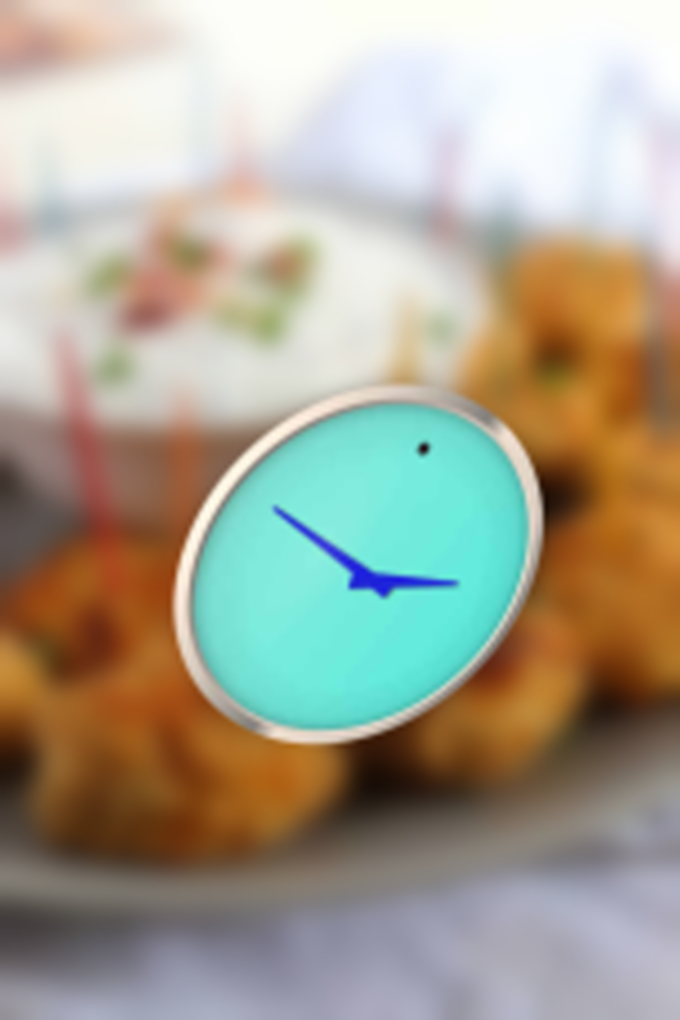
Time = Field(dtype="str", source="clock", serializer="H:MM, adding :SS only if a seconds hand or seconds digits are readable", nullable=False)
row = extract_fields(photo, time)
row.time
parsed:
2:49
